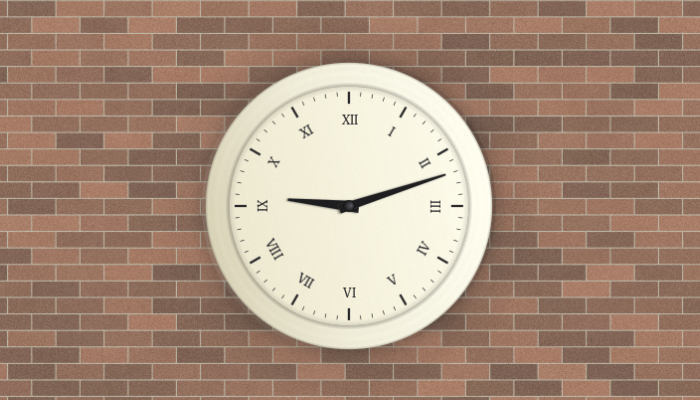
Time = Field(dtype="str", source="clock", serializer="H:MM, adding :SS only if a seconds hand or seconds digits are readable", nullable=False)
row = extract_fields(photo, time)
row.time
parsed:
9:12
